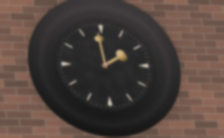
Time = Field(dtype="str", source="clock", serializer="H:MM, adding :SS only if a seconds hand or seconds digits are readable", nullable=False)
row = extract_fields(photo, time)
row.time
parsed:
1:59
